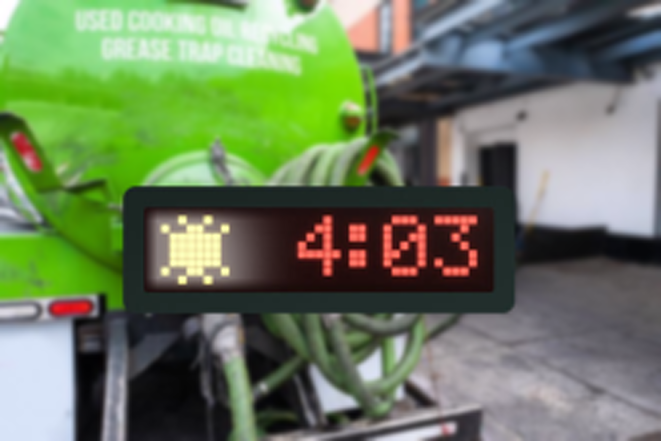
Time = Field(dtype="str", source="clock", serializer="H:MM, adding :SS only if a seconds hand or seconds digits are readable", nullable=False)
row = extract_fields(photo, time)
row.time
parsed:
4:03
